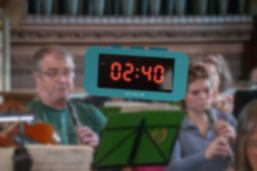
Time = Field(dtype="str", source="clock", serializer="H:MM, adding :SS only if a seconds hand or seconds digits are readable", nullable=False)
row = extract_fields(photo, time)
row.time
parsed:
2:40
